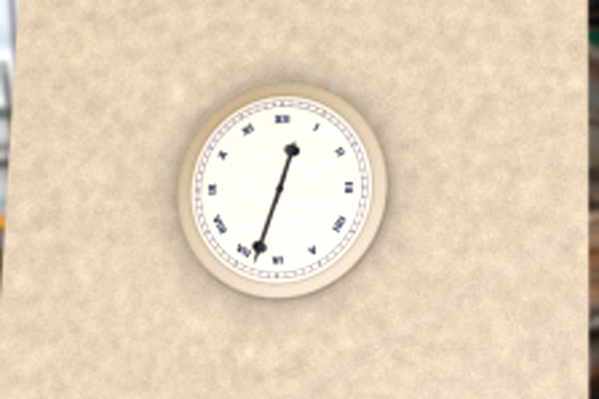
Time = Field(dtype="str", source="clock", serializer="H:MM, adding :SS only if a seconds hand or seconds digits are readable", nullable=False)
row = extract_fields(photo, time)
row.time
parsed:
12:33
